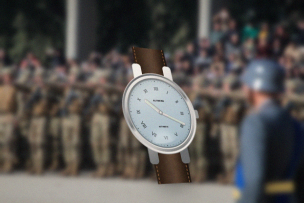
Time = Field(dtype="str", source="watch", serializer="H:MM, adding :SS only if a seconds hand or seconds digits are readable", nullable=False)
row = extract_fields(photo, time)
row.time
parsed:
10:19
